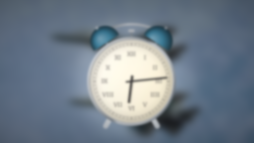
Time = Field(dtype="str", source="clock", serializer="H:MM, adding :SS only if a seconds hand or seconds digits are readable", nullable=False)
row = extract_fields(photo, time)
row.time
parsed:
6:14
